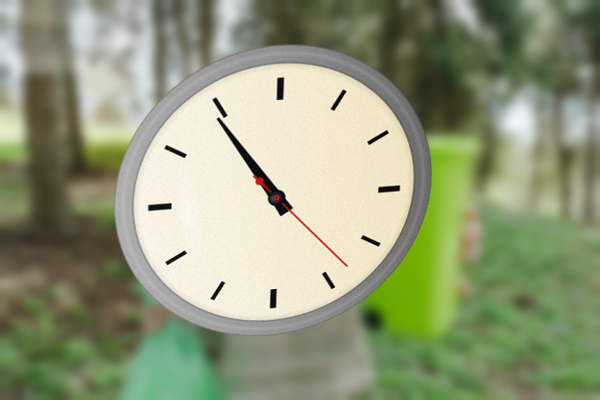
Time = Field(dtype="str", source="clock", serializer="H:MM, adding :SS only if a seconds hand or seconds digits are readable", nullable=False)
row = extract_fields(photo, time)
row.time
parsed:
10:54:23
